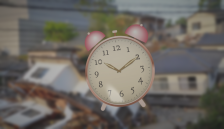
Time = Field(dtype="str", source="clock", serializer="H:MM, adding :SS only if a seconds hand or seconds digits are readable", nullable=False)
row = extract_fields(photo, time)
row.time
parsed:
10:10
